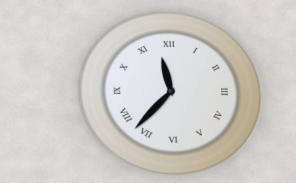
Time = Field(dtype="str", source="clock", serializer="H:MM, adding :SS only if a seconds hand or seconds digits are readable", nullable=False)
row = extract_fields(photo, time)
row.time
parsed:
11:37
